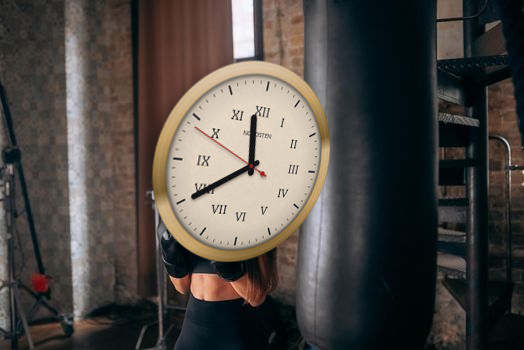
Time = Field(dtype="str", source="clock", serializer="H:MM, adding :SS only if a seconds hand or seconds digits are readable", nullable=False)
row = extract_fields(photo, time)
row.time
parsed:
11:39:49
